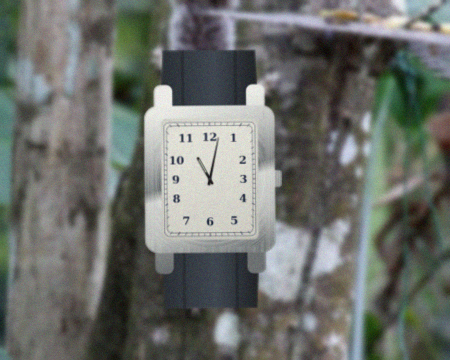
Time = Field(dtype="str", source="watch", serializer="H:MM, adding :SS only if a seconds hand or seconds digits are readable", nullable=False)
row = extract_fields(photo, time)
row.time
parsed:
11:02
